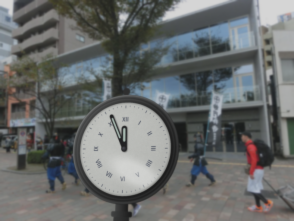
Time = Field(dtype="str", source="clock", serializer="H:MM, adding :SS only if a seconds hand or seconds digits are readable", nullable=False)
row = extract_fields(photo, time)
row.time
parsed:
11:56
